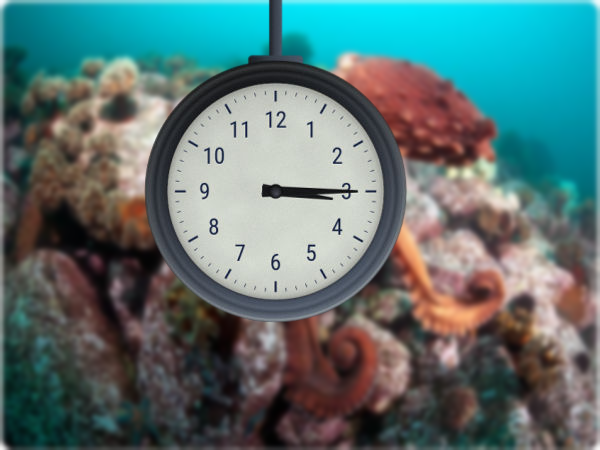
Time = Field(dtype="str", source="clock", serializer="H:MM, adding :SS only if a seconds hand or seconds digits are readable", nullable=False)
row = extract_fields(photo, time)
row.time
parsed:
3:15
